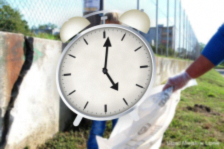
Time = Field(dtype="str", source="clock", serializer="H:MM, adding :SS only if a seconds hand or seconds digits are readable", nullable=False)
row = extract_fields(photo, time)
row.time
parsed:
5:01
